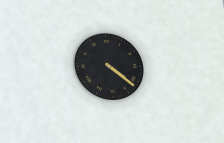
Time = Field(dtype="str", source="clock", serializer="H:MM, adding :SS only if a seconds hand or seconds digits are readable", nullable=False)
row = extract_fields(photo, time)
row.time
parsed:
4:22
